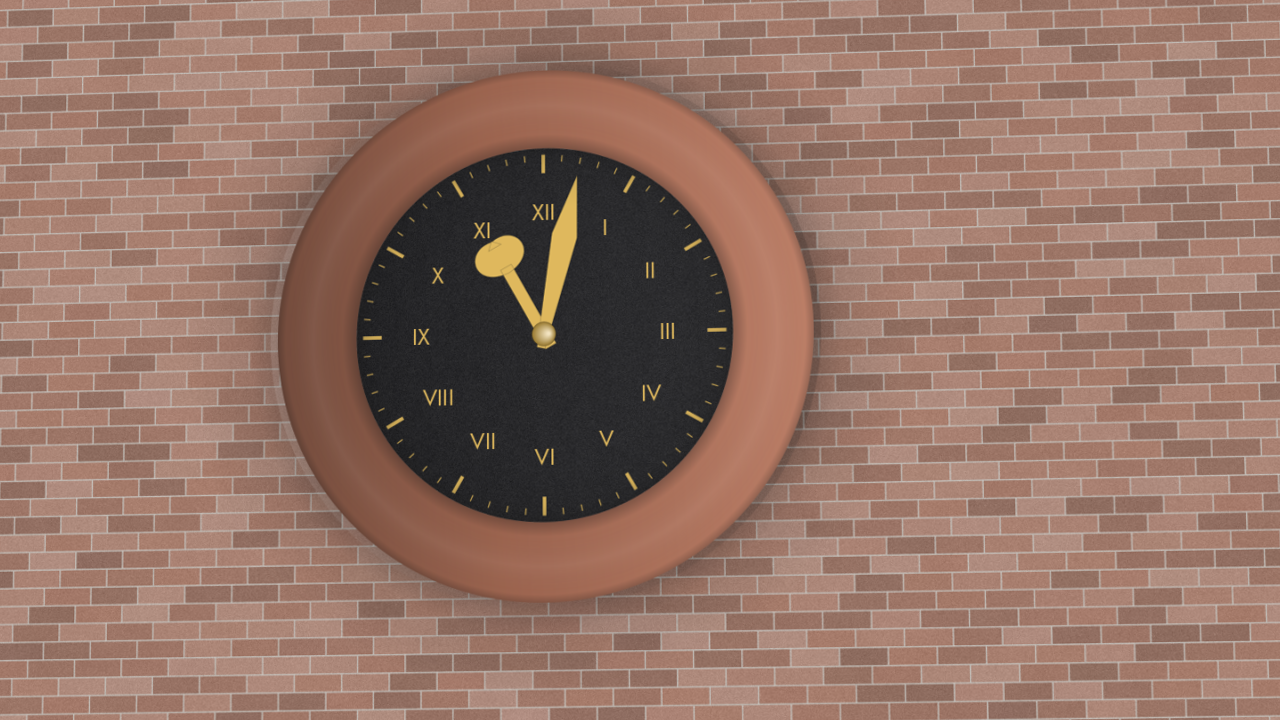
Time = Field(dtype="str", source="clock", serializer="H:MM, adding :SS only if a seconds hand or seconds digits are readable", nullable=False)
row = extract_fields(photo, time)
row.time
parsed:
11:02
